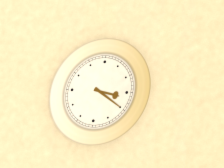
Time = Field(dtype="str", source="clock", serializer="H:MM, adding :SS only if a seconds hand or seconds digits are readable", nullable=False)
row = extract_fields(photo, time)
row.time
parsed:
3:20
